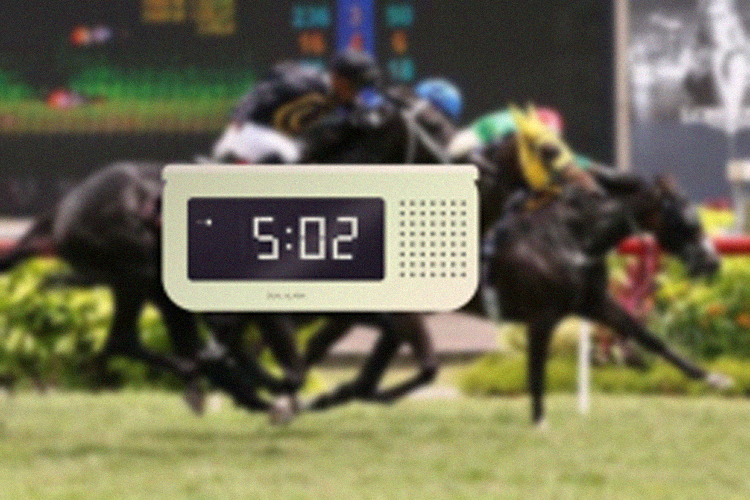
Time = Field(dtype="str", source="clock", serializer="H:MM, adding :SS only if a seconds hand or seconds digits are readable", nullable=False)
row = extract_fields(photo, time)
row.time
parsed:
5:02
